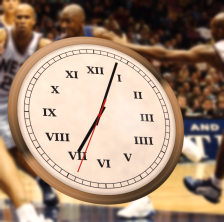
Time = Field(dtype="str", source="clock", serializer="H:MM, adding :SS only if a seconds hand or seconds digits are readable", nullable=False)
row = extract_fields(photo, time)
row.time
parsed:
7:03:34
